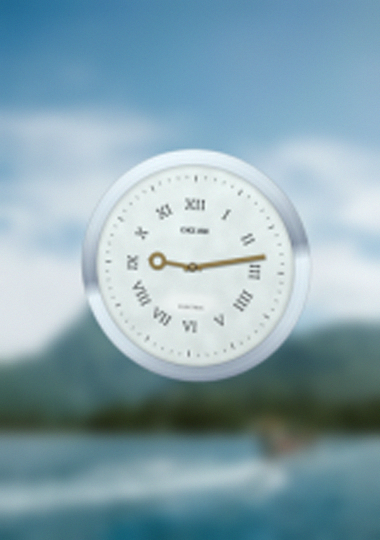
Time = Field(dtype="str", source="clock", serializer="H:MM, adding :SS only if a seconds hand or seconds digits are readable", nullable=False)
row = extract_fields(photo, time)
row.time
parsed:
9:13
